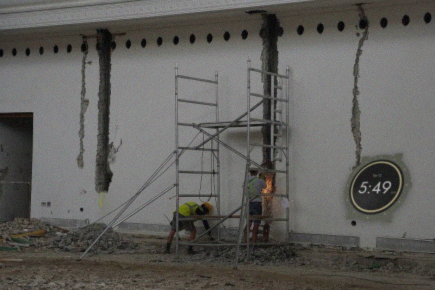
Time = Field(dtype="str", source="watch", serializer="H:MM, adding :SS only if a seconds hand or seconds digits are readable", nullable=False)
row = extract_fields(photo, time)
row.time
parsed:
5:49
